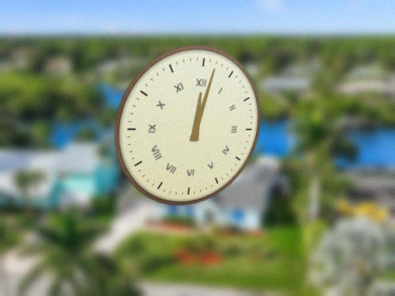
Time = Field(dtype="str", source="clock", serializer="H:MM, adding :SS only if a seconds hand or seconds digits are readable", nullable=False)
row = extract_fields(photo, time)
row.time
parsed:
12:02
